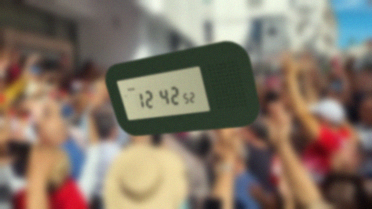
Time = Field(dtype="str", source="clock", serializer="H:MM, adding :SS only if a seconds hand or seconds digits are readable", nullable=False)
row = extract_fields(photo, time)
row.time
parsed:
12:42
